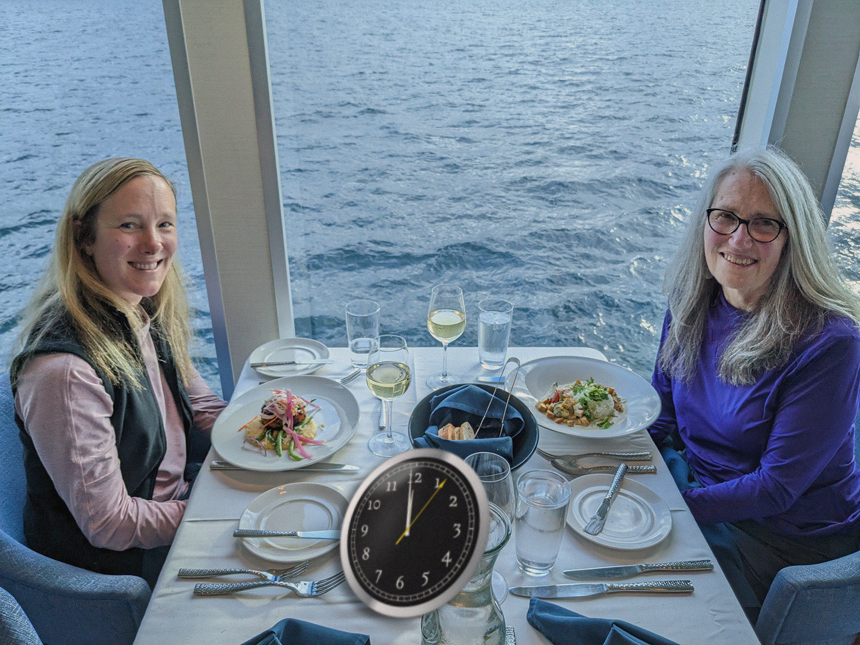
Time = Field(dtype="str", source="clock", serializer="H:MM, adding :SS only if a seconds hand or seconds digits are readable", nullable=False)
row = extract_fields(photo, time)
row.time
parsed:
11:59:06
